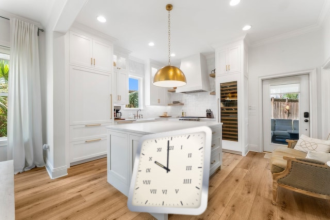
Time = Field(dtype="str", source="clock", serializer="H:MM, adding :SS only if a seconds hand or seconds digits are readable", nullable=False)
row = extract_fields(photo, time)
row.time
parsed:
9:59
